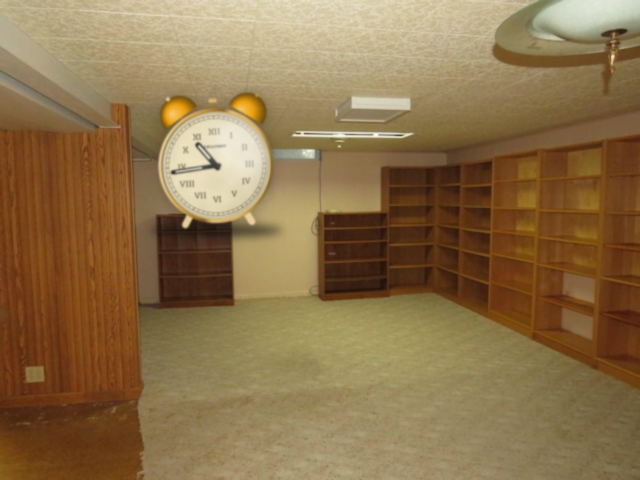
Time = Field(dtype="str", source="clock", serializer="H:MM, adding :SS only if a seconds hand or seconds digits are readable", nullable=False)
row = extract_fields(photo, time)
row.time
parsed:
10:44
